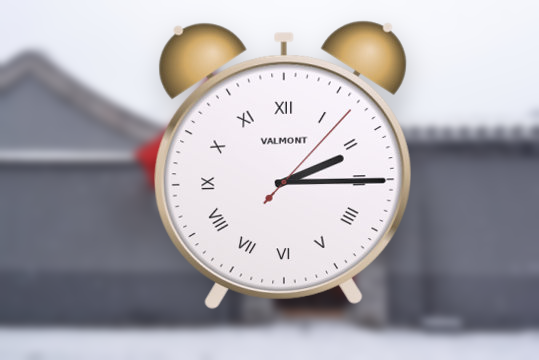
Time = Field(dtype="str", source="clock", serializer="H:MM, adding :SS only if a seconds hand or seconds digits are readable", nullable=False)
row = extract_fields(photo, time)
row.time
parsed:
2:15:07
